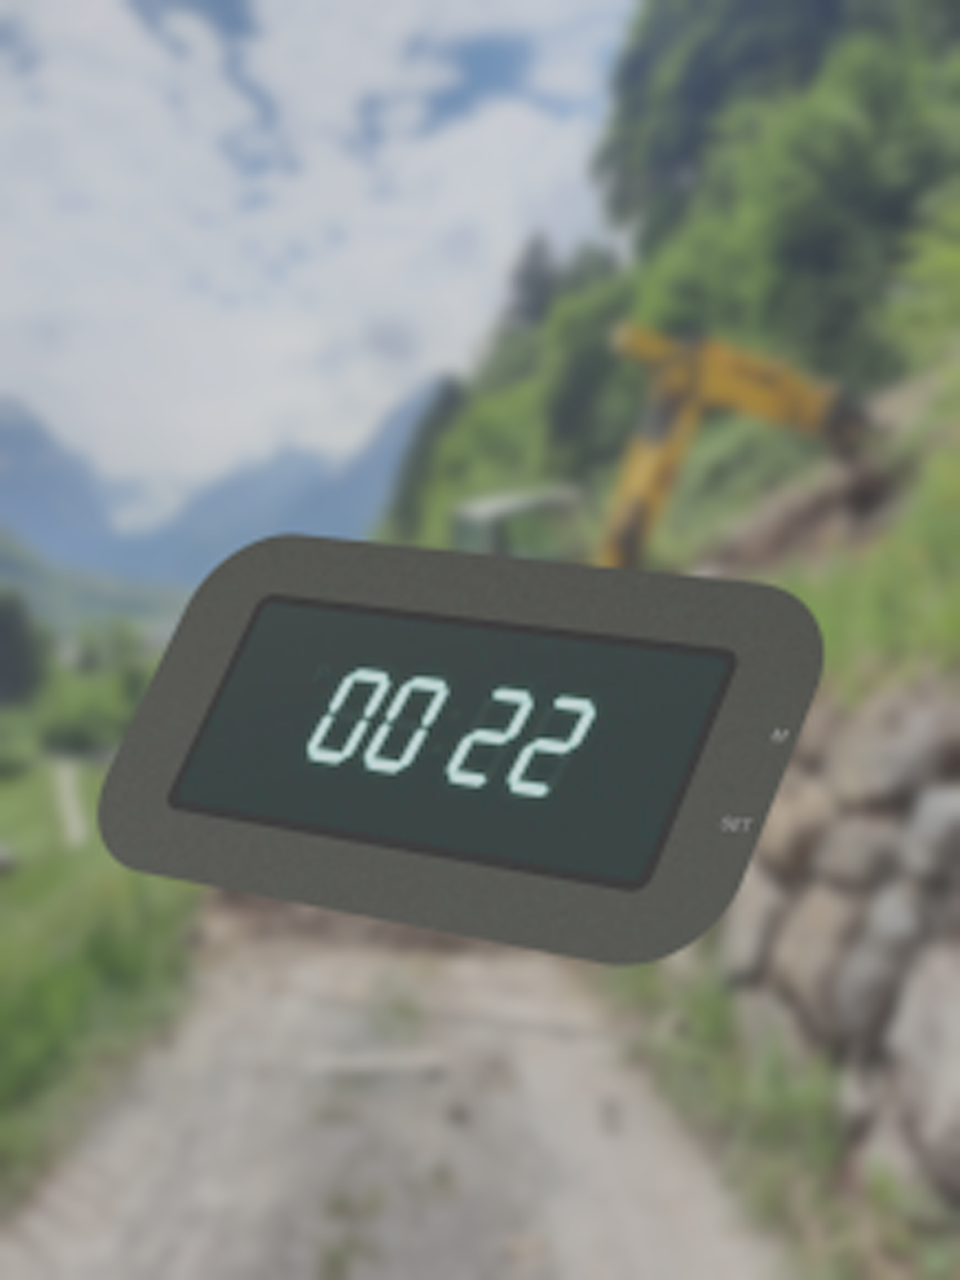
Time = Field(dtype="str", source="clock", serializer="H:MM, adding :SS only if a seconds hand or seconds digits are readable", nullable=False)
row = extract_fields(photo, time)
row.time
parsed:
0:22
